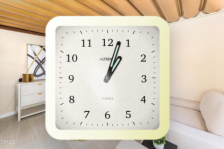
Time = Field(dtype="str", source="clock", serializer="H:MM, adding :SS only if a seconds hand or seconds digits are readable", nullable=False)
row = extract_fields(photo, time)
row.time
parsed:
1:03
